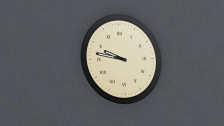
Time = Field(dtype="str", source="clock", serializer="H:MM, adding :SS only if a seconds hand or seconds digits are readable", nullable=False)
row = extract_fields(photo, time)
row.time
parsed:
9:47
